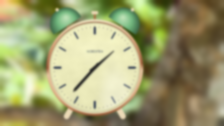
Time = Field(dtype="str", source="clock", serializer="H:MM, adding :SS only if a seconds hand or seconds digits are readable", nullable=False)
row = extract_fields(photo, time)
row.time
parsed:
1:37
